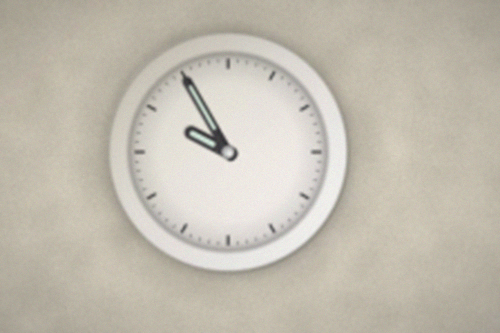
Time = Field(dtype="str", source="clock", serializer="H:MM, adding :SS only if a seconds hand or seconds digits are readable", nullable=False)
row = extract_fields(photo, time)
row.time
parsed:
9:55
